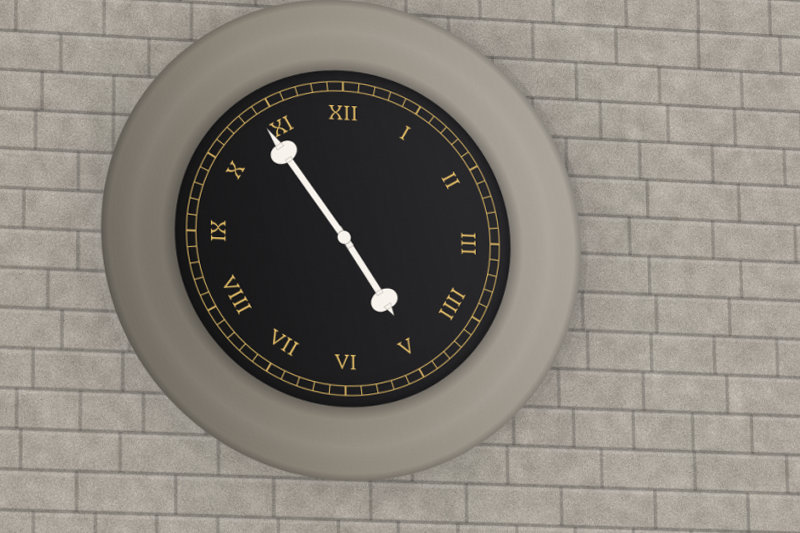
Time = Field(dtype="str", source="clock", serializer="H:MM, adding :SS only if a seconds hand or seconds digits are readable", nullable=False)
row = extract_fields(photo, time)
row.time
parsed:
4:54
